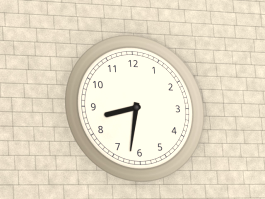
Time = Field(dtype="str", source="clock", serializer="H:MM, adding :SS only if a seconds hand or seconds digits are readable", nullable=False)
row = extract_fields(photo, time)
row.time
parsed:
8:32
